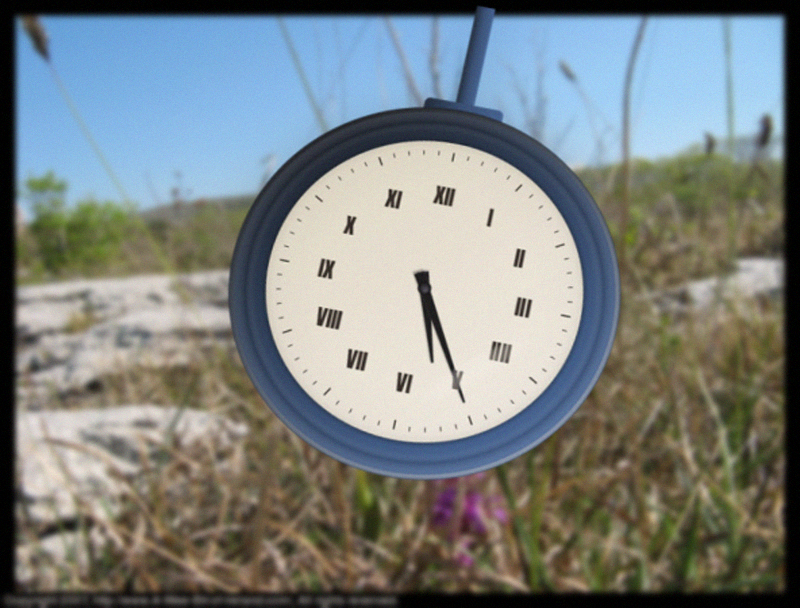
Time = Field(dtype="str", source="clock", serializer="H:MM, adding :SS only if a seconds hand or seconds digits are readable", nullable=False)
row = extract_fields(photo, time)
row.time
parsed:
5:25
